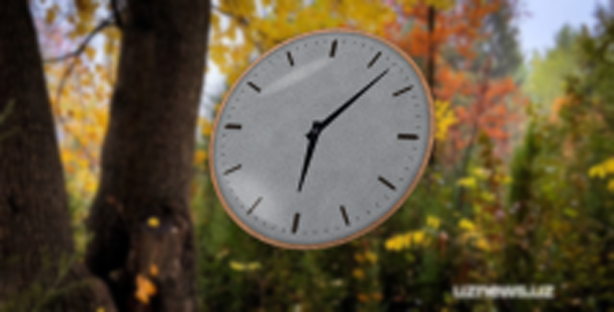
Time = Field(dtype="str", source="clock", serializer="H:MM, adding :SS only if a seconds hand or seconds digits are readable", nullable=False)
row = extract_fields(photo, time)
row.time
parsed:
6:07
